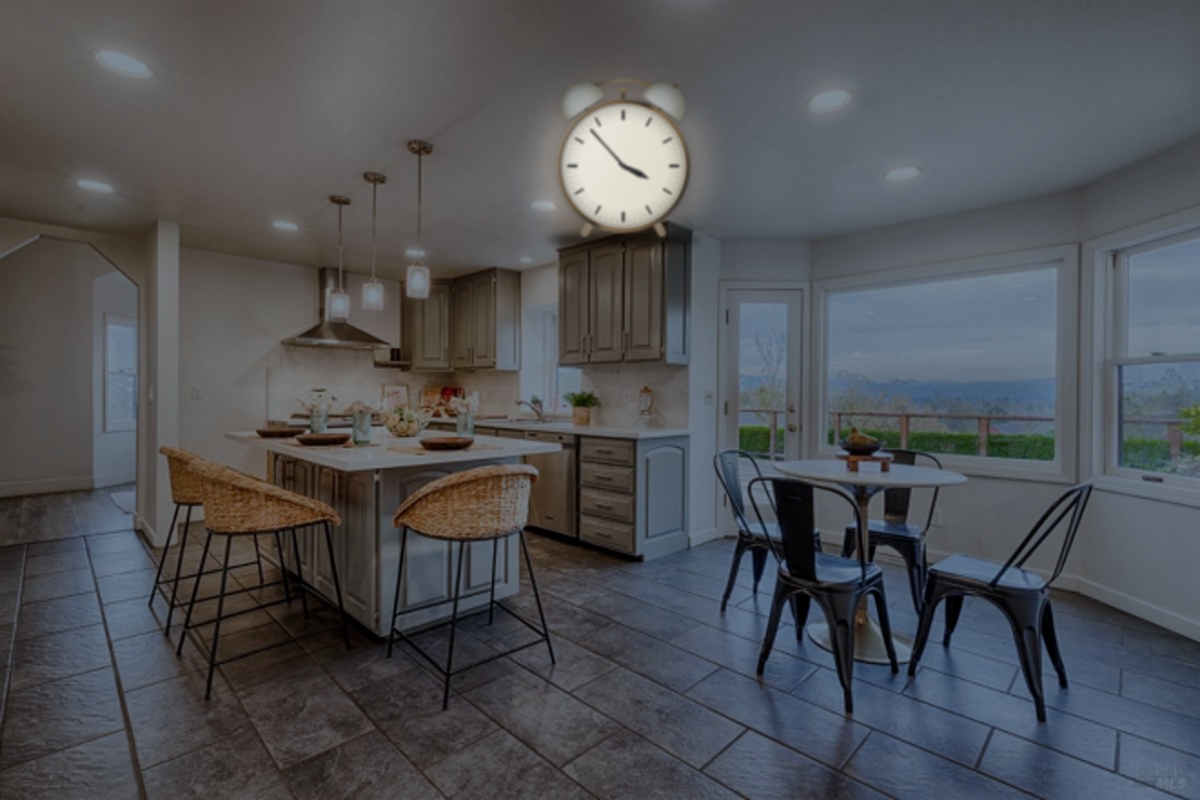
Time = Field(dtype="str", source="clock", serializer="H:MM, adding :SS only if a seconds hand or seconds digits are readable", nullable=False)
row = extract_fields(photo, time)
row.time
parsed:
3:53
